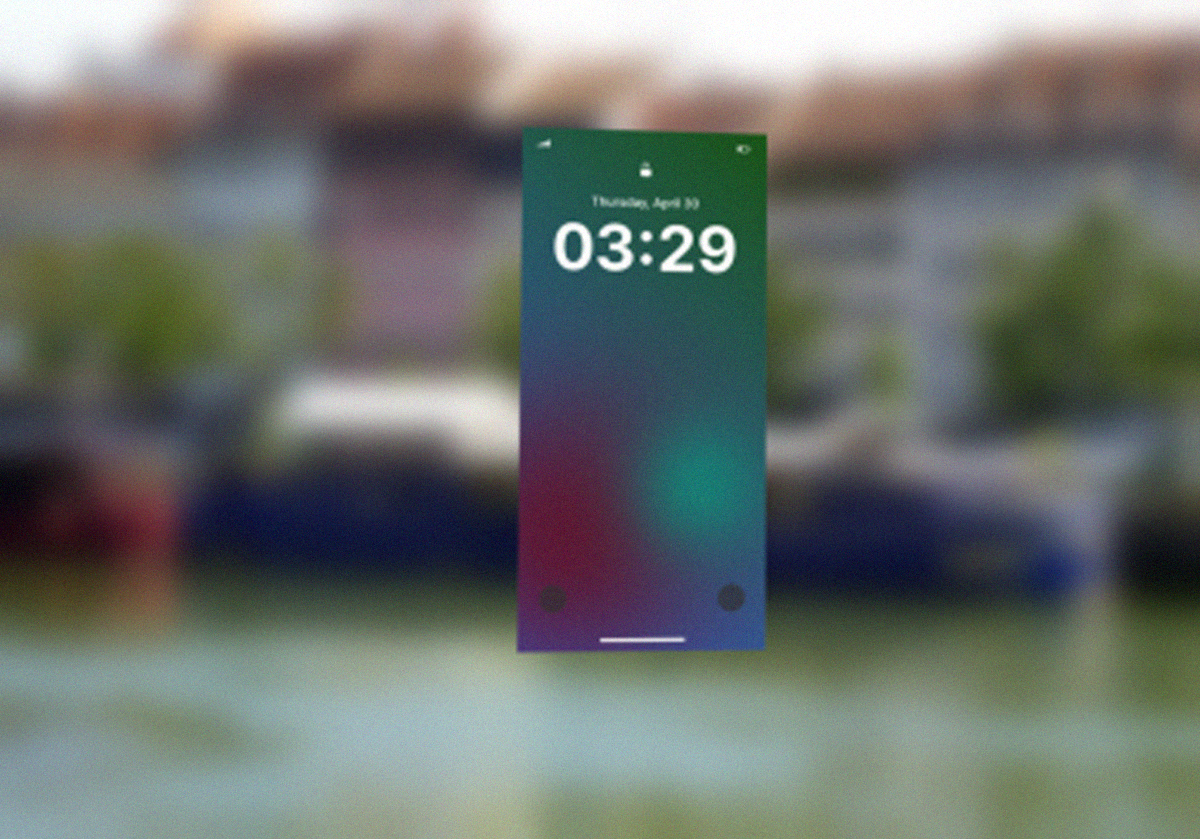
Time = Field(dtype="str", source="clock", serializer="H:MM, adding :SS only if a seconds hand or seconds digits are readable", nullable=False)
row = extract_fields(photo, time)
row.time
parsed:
3:29
